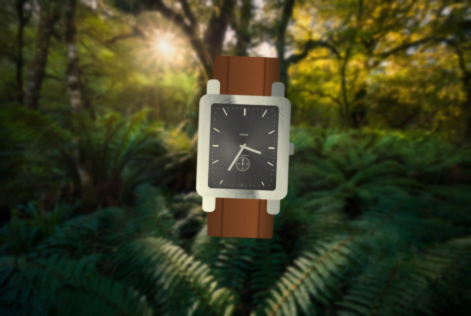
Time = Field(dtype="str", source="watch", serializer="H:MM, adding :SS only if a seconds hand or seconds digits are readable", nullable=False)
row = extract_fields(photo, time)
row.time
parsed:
3:35
